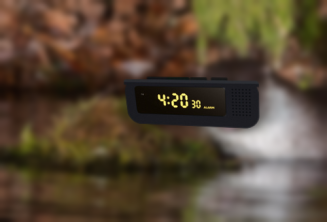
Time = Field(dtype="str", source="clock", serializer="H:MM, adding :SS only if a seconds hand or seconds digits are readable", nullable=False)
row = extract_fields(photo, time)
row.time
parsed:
4:20:30
